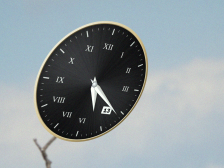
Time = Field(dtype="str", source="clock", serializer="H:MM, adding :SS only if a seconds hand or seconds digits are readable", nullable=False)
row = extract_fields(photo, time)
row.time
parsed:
5:21
